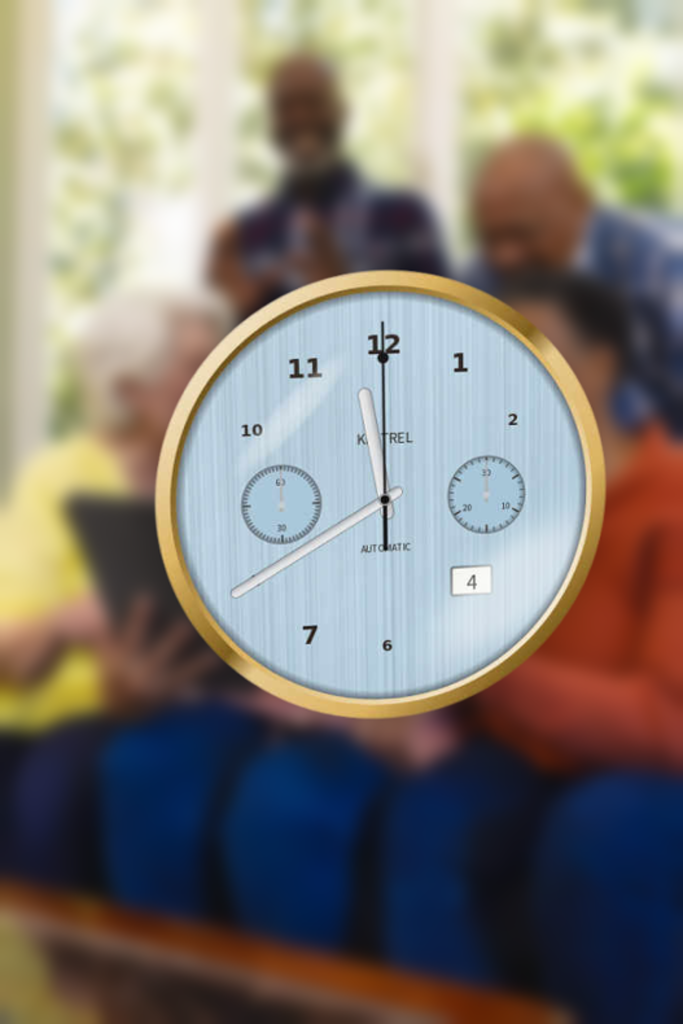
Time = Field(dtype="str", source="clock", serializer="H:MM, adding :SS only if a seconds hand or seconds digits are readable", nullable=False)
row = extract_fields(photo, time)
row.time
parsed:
11:40
